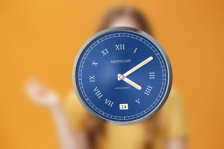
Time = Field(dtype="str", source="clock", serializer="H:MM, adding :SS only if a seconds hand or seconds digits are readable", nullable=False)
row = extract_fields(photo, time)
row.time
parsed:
4:10
